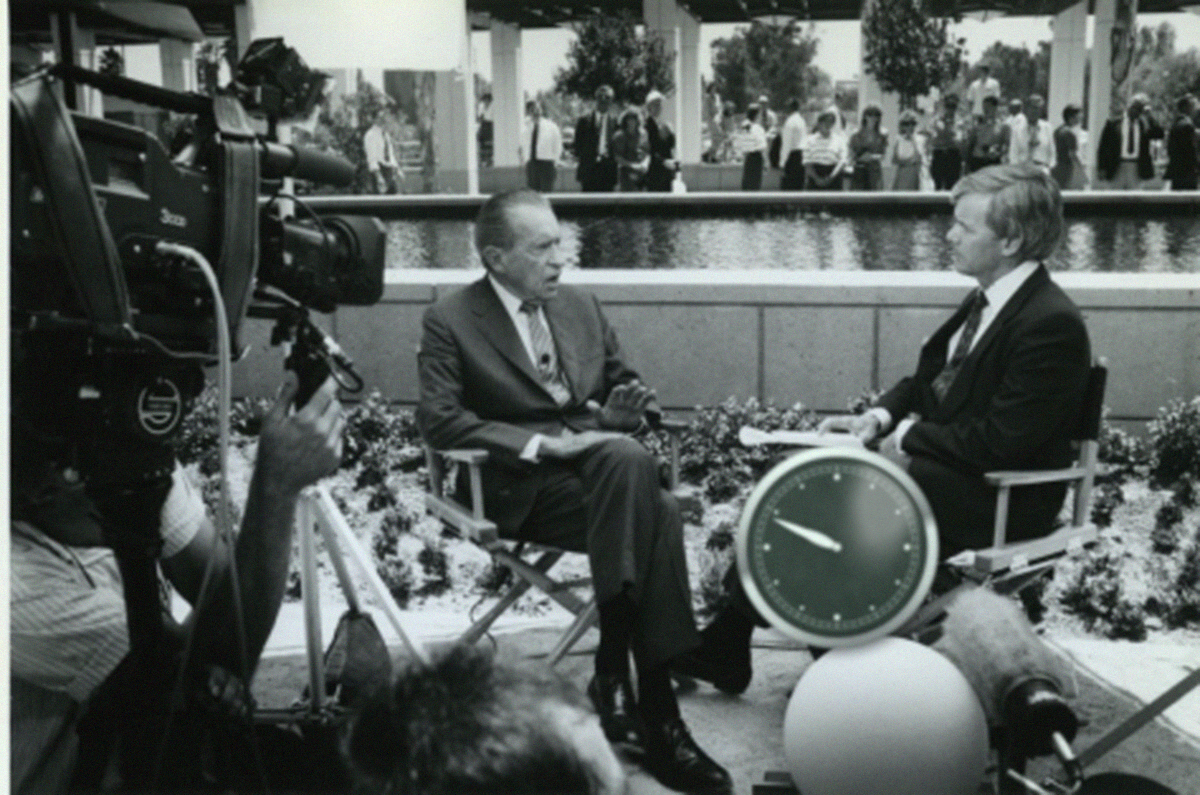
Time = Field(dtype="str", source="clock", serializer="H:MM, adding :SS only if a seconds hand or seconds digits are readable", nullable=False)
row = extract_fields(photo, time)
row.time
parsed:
9:49
